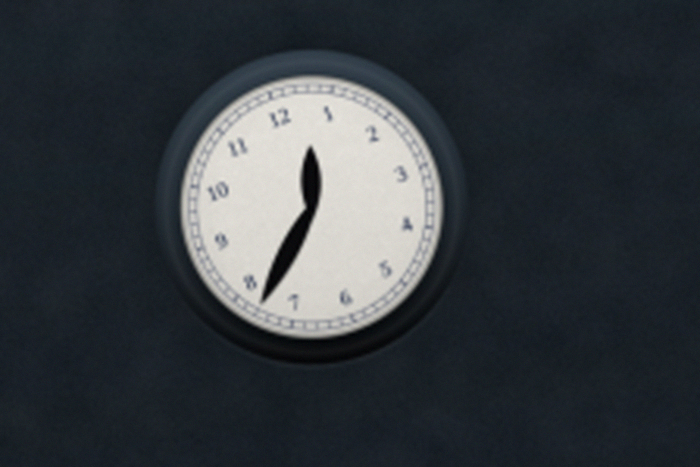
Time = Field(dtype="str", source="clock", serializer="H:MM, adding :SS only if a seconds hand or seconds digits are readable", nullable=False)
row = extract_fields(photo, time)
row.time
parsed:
12:38
